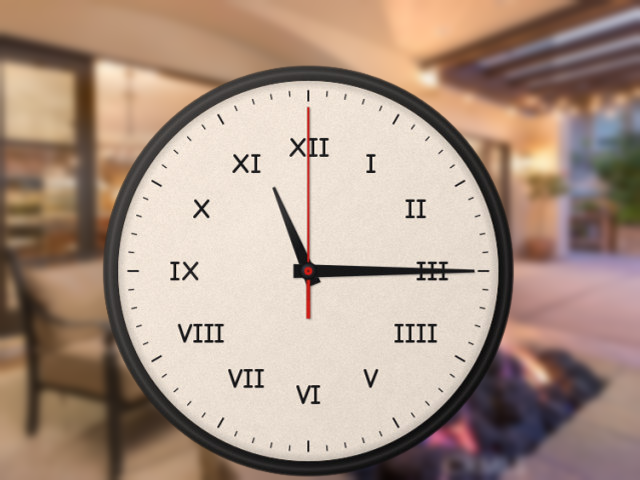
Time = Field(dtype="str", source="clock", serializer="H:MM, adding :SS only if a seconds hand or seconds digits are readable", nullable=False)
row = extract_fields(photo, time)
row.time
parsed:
11:15:00
